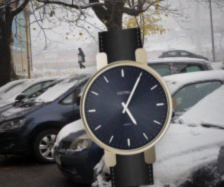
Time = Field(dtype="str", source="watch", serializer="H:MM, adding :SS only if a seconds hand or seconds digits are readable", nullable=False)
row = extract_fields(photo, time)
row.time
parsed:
5:05
